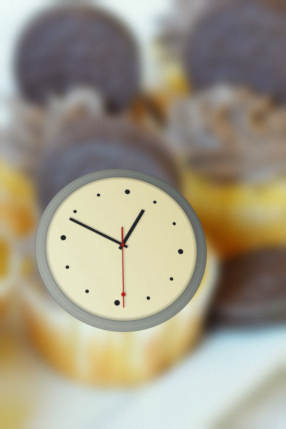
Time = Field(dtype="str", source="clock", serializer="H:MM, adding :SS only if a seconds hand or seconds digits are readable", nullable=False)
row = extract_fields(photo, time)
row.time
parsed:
12:48:29
